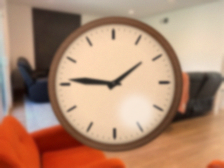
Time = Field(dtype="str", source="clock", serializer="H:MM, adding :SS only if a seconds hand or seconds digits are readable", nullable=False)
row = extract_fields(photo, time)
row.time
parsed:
1:46
